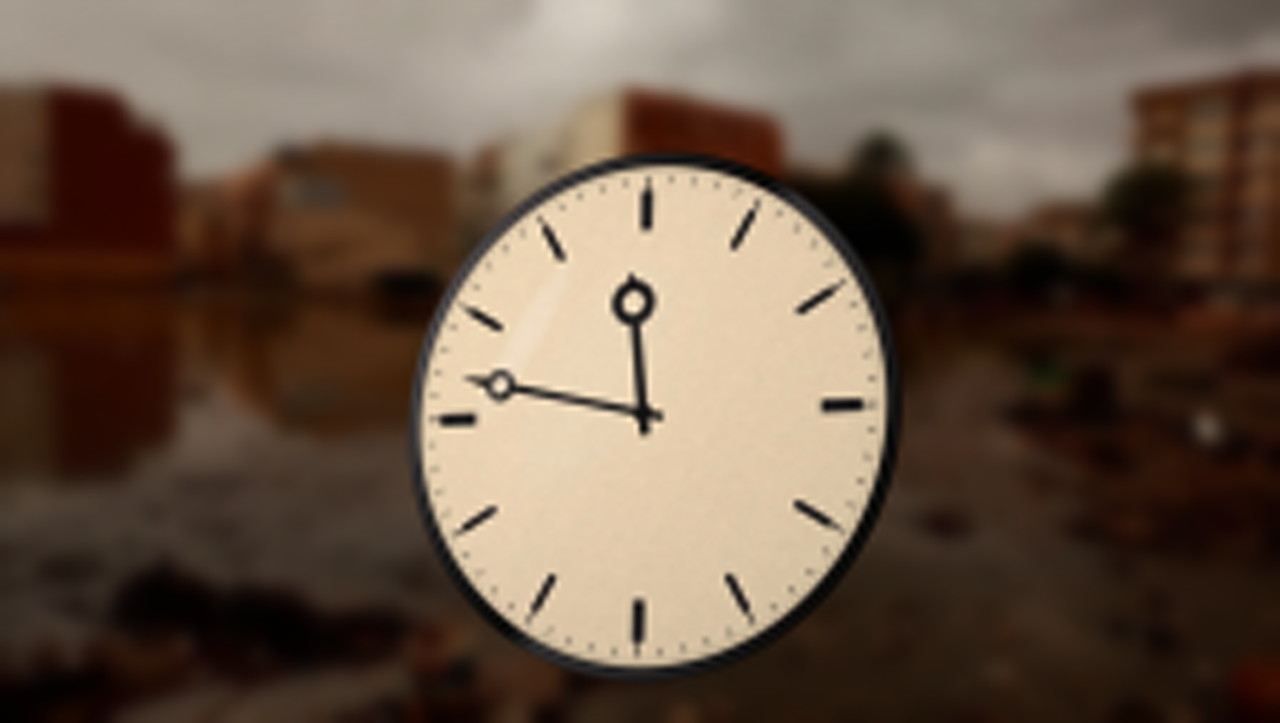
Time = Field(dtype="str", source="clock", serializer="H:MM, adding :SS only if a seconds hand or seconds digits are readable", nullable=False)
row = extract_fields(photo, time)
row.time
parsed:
11:47
